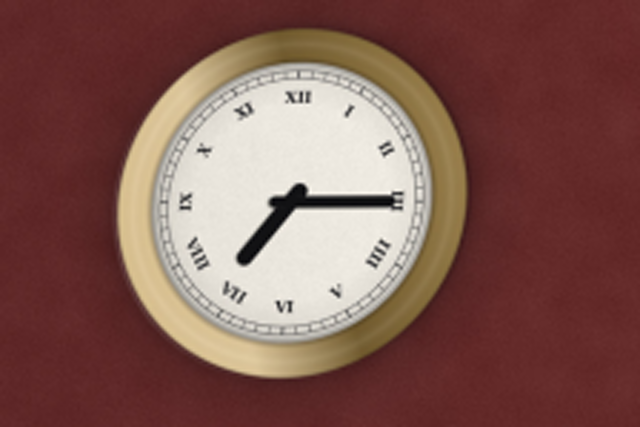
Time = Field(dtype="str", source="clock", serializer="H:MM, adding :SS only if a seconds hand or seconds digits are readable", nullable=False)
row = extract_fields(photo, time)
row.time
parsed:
7:15
